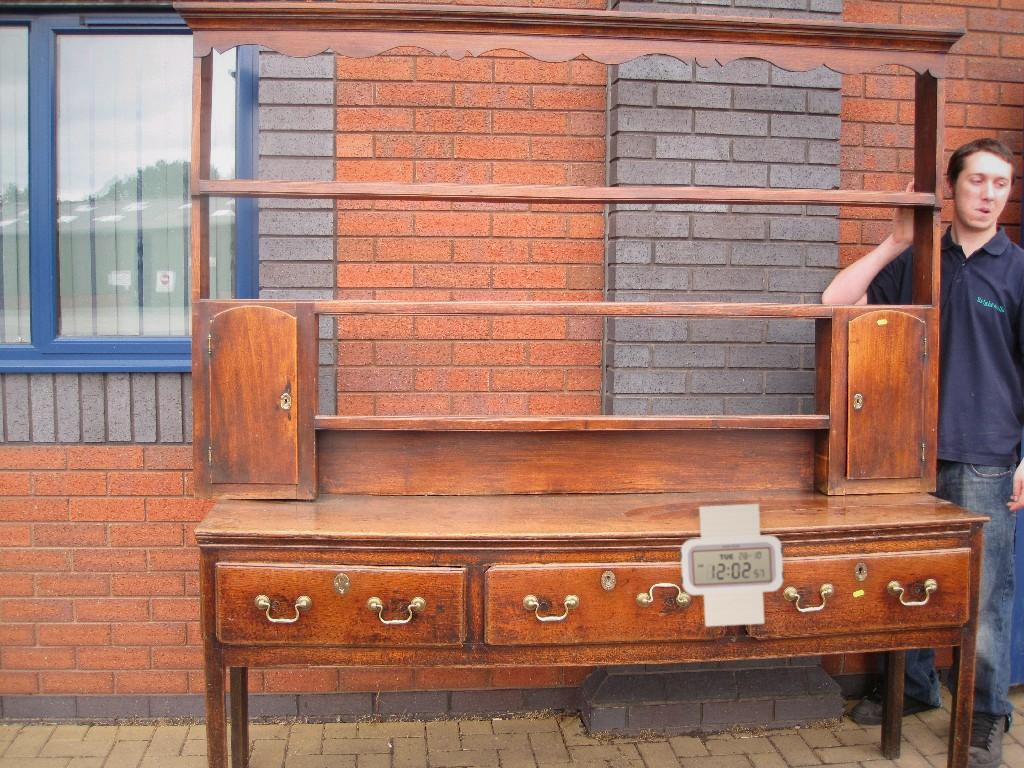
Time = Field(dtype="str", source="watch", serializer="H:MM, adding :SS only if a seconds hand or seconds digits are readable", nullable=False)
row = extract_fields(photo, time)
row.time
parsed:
12:02
